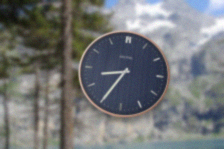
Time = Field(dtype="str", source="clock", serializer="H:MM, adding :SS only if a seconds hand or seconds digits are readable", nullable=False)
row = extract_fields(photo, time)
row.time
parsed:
8:35
